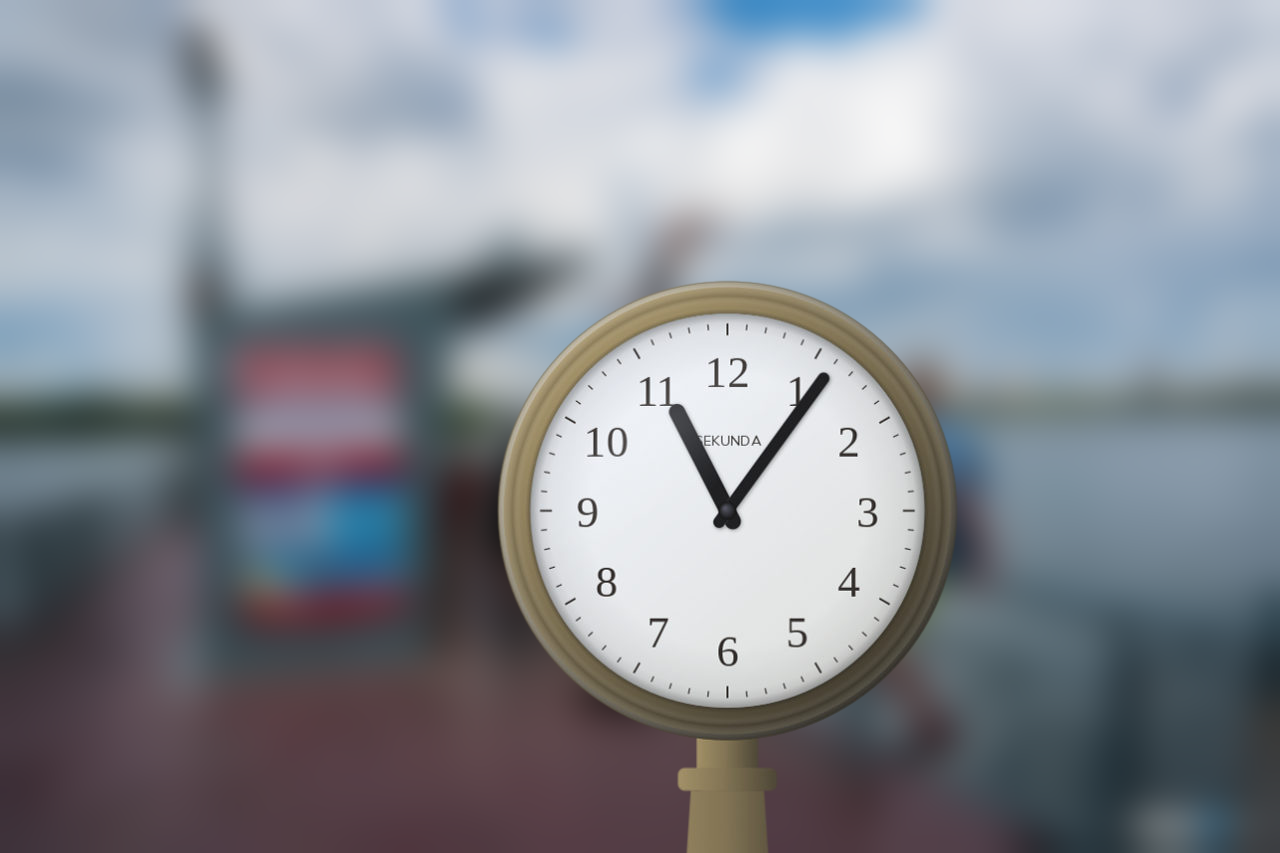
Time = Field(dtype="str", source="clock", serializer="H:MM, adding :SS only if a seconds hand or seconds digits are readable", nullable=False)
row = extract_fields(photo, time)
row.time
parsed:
11:06
